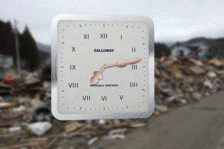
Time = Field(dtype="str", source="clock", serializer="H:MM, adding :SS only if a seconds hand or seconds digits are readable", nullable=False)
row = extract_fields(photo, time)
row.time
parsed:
7:13
